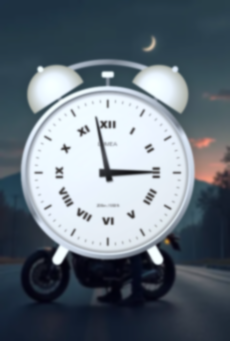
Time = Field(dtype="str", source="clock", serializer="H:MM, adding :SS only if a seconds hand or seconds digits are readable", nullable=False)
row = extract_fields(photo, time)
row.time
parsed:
2:58
